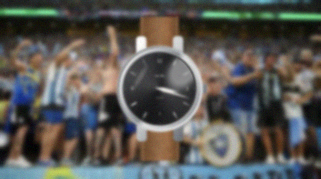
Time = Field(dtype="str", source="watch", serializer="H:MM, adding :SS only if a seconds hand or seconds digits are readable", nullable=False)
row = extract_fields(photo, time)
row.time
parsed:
3:18
